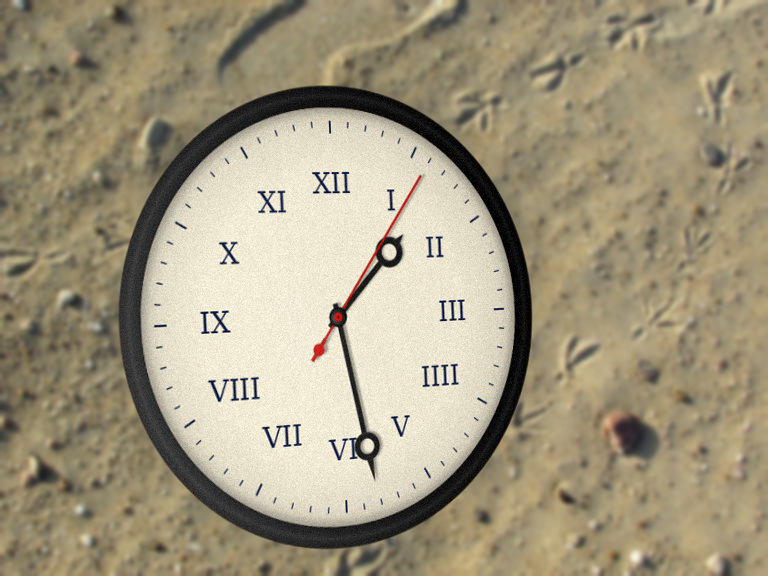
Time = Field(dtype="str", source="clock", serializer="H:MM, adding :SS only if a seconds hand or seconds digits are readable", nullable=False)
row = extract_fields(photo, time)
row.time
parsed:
1:28:06
